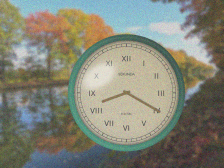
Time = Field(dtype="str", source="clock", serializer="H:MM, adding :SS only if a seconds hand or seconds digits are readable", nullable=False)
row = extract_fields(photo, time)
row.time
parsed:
8:20
